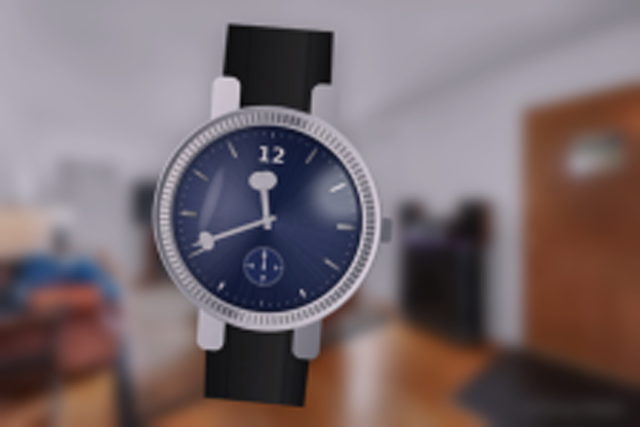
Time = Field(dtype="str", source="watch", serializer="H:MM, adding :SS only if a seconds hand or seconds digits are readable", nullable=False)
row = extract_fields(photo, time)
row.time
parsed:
11:41
